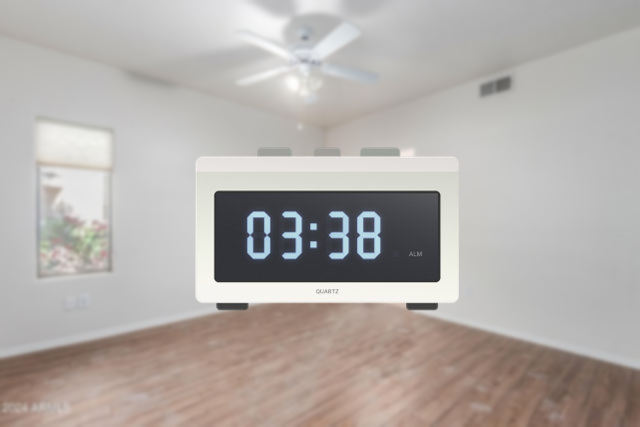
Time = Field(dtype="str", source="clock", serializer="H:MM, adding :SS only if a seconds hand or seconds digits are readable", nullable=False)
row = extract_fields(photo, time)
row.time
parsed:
3:38
